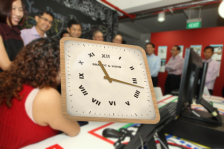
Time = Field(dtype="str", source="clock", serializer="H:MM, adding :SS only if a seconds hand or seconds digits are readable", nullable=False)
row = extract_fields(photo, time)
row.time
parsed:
11:17
